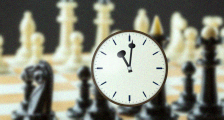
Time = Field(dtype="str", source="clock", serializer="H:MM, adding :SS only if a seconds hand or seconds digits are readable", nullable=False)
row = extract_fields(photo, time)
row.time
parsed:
11:01
